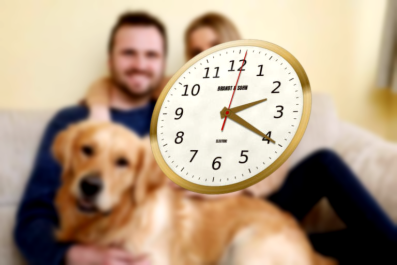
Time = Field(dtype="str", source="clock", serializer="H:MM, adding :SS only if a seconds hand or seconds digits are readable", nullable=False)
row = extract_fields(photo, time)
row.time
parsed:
2:20:01
